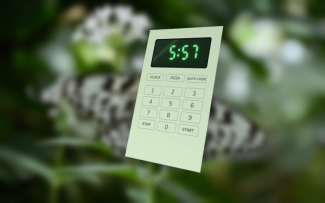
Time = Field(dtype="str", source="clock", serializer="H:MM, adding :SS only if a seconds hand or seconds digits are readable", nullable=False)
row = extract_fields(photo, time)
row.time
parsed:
5:57
